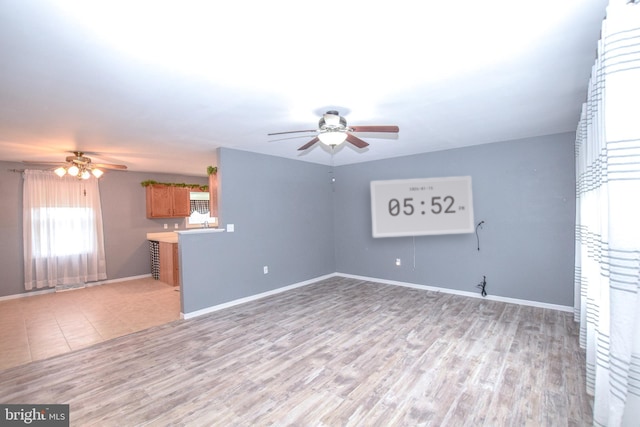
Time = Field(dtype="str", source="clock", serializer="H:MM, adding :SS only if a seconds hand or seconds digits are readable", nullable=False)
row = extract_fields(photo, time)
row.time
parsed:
5:52
